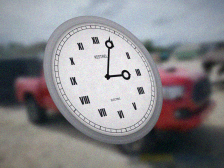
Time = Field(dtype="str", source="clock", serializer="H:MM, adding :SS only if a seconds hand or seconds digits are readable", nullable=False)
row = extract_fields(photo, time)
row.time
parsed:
3:04
